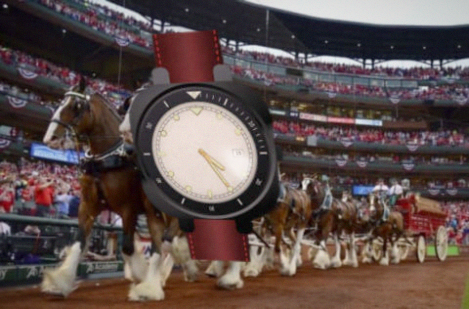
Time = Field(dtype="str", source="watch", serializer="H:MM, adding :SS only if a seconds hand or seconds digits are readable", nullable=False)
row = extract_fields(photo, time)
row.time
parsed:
4:25
